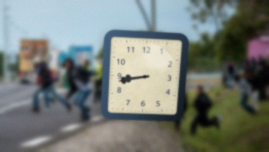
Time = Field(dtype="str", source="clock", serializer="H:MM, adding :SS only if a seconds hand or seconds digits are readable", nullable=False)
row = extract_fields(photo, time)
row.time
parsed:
8:43
